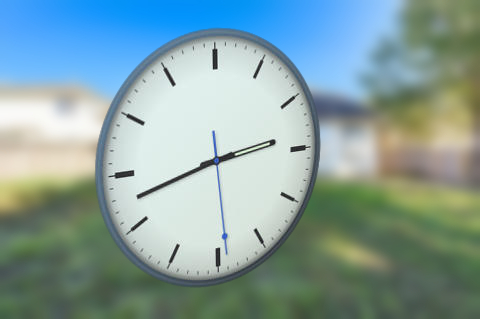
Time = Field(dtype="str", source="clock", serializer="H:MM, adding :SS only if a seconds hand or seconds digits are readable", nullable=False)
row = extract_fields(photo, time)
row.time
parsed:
2:42:29
